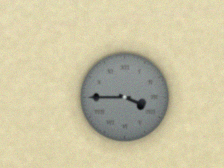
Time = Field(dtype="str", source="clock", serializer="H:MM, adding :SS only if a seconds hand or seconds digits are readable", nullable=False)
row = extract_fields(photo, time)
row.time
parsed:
3:45
